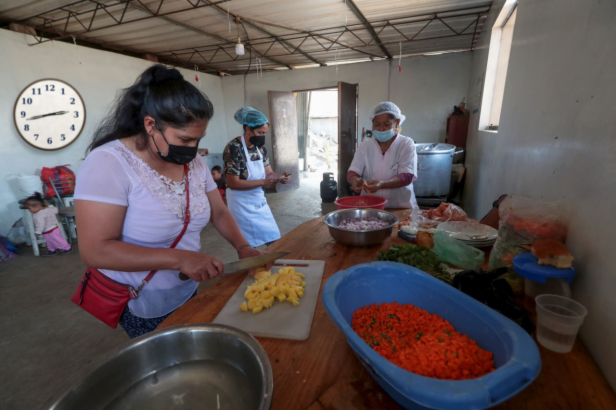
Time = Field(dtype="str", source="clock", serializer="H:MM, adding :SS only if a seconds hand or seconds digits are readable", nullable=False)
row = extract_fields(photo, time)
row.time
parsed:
2:43
